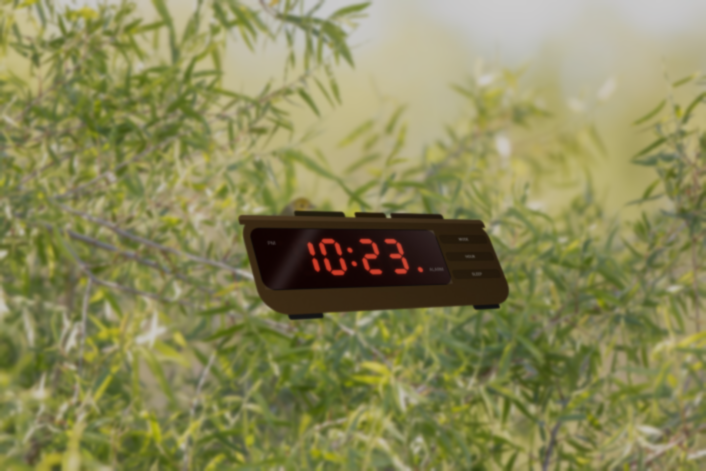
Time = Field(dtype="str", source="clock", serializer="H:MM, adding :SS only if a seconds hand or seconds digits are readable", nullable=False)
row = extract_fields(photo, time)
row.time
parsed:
10:23
